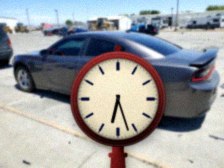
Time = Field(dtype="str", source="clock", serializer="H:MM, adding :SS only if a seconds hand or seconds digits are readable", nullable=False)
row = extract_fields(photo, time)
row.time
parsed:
6:27
